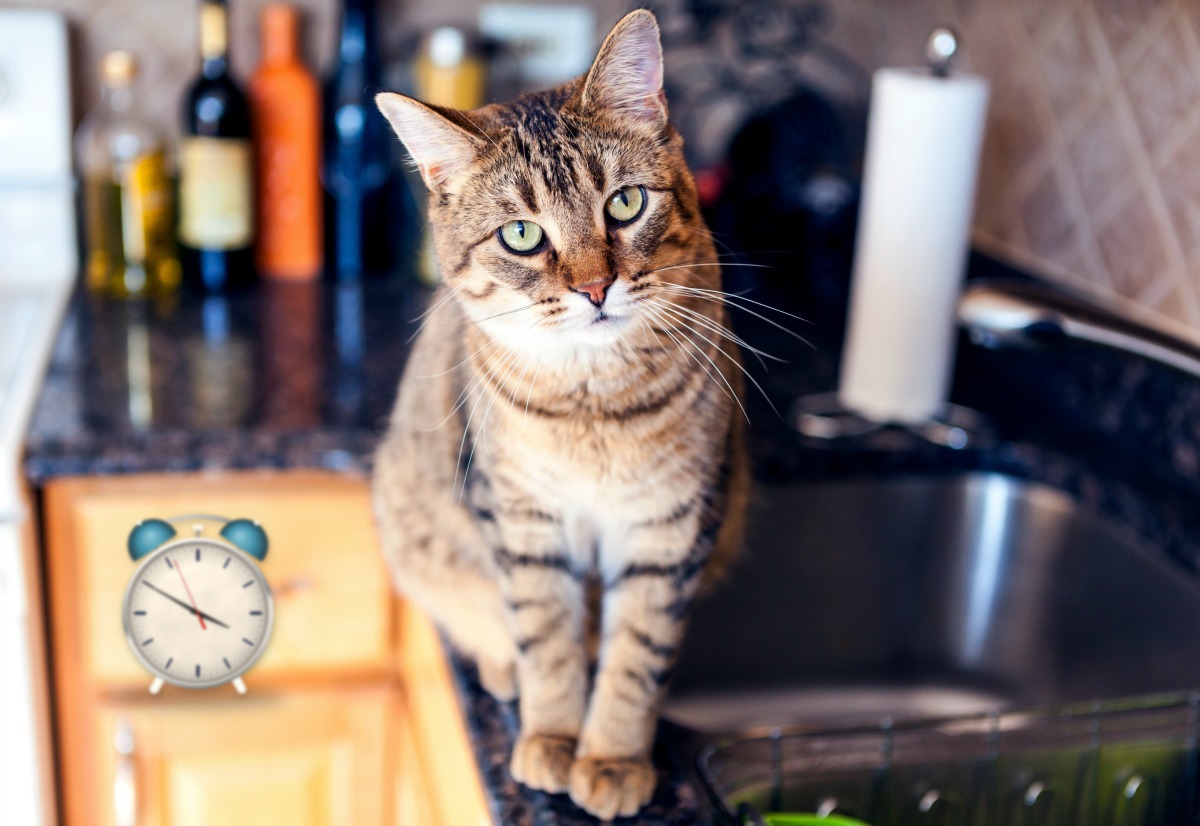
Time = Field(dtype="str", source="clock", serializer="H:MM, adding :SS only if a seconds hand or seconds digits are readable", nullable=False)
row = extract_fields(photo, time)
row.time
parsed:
3:49:56
